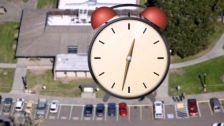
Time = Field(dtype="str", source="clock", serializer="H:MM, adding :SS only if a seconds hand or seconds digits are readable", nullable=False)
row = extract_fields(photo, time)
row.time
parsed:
12:32
